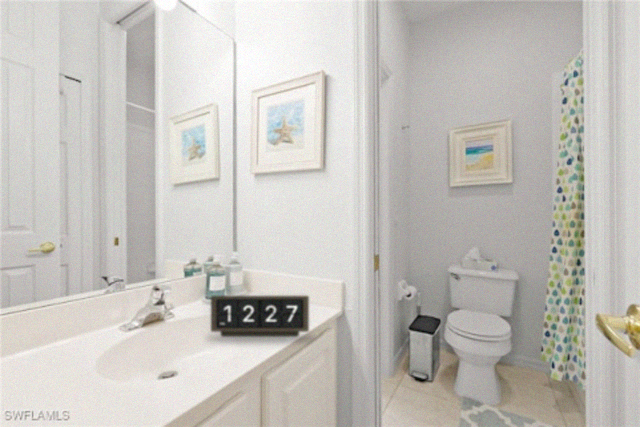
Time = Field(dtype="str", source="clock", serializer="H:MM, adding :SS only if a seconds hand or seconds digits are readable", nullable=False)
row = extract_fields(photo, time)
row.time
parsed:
12:27
